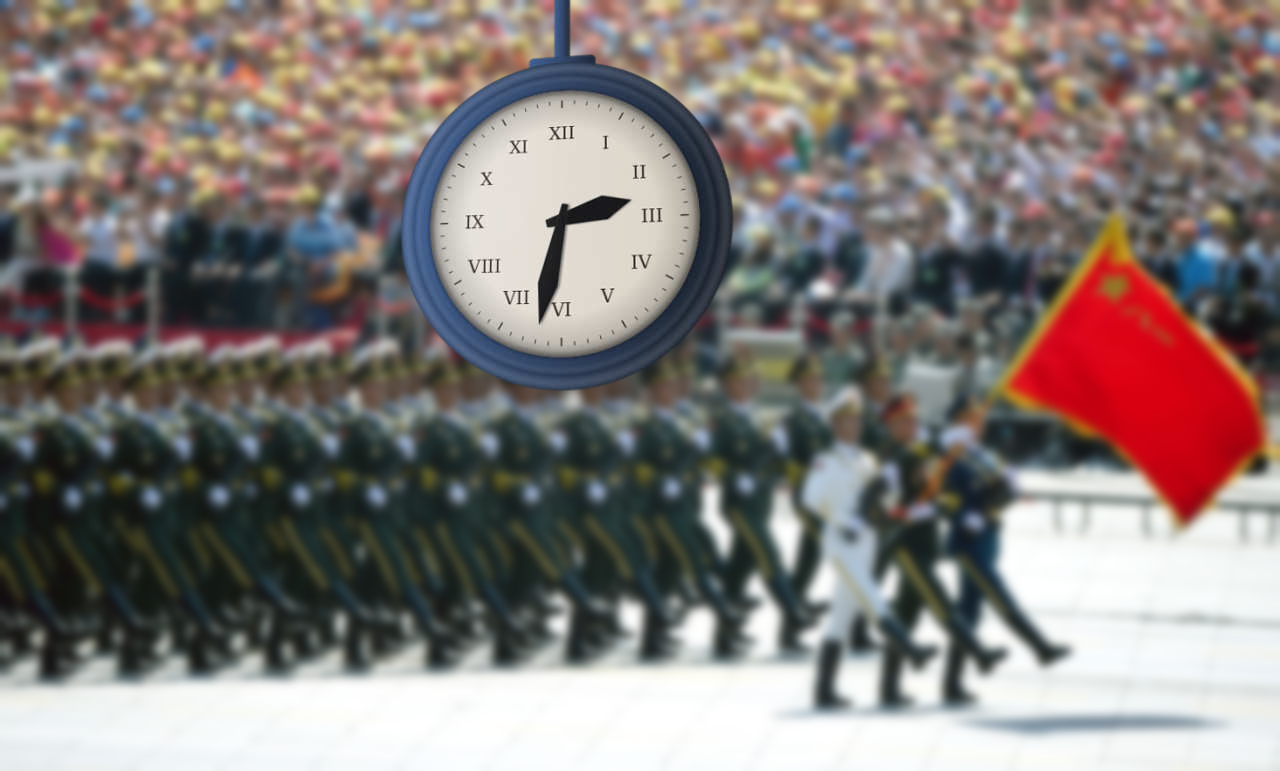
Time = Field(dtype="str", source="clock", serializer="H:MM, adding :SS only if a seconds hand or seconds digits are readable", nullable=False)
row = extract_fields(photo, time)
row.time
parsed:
2:32
